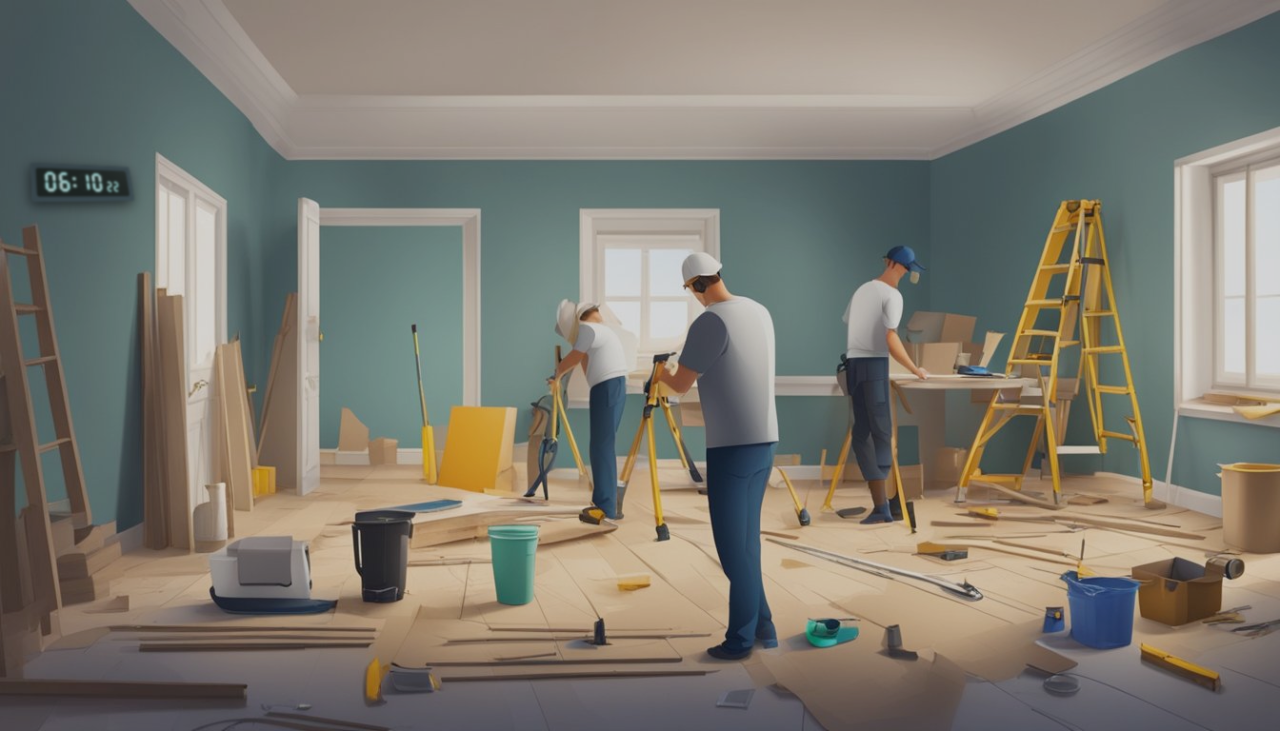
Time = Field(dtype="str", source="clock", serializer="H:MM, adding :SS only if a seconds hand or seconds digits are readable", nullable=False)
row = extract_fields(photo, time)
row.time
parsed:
6:10
